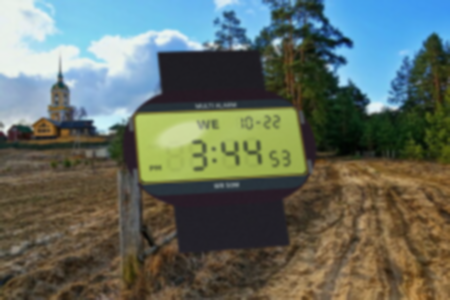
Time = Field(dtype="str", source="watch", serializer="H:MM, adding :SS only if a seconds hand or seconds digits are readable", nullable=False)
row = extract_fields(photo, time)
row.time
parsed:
3:44:53
